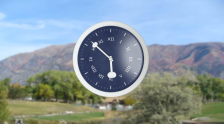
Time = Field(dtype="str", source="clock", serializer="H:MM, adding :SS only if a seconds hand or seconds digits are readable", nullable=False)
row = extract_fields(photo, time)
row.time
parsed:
5:52
